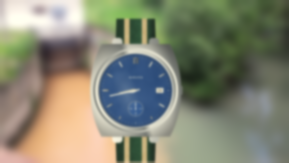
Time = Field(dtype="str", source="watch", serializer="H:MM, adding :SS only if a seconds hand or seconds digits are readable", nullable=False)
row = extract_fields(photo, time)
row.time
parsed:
8:43
